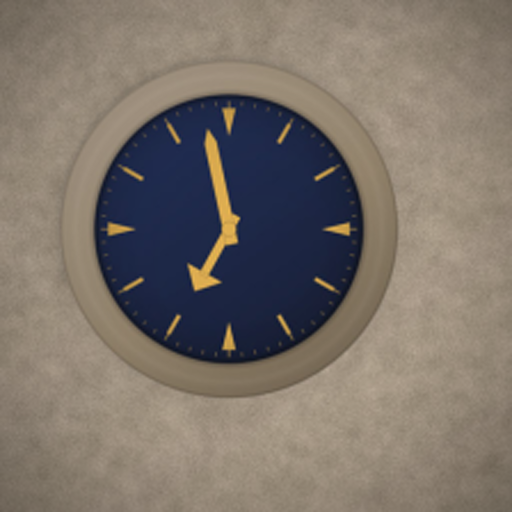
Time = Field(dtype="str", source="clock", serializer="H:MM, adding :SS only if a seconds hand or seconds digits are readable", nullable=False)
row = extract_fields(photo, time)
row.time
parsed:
6:58
